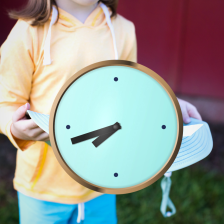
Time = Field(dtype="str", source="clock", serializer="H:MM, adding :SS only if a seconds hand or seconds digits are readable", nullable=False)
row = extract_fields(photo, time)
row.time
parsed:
7:42
